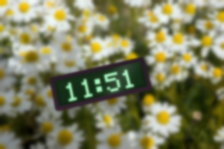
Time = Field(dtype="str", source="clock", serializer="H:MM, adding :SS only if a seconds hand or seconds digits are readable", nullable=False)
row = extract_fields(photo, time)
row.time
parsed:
11:51
